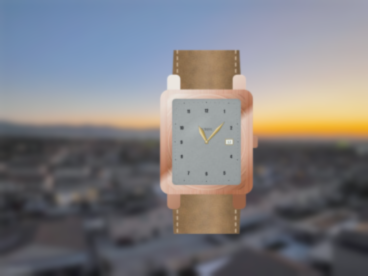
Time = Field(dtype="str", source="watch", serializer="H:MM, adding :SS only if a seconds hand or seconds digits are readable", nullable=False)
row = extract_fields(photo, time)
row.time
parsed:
11:07
